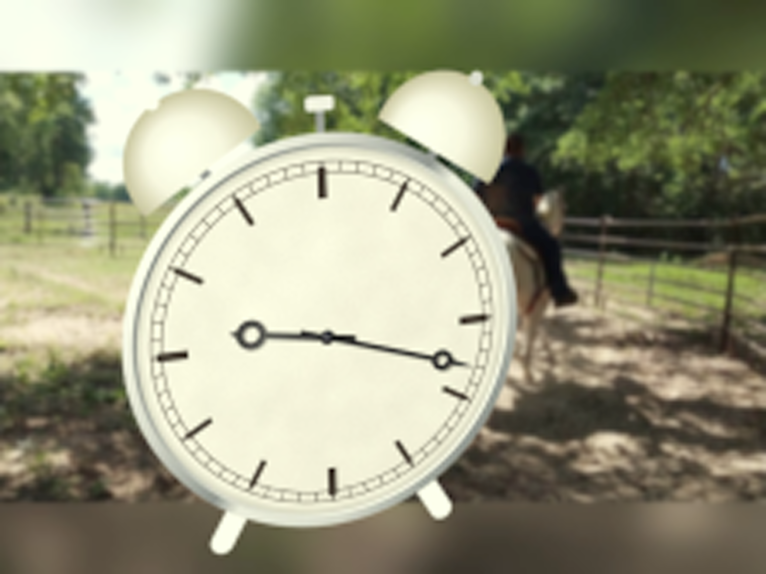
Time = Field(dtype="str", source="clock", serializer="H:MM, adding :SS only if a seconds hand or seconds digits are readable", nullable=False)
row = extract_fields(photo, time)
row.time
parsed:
9:18
